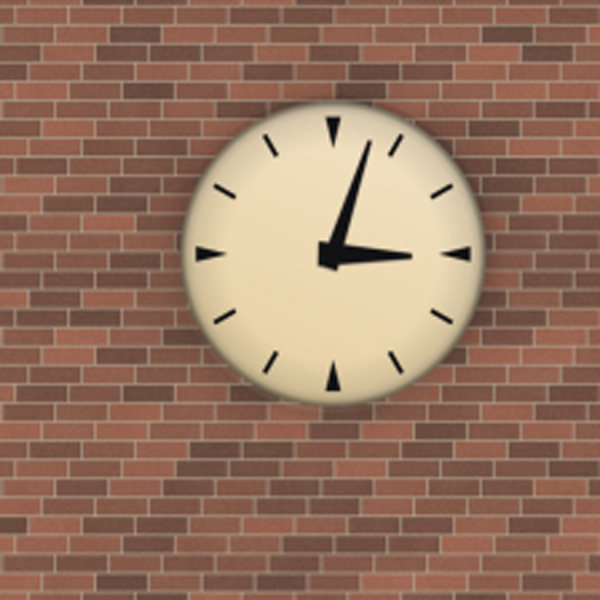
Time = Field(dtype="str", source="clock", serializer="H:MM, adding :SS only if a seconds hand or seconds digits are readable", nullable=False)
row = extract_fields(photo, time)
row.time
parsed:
3:03
